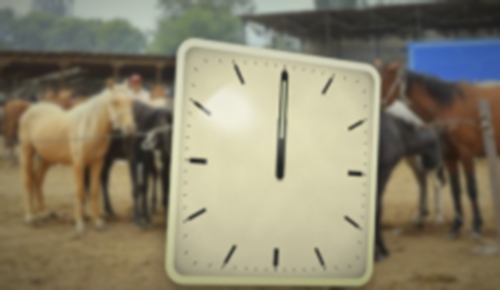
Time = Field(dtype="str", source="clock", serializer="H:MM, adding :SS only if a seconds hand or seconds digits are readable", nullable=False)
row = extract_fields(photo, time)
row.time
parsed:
12:00
